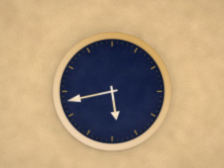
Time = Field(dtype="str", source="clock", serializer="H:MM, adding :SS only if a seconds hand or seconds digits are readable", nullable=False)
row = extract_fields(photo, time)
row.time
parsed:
5:43
